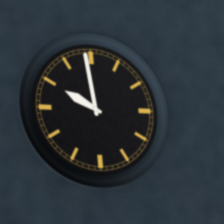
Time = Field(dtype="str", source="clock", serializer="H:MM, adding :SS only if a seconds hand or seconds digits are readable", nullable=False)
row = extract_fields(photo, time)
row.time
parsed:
9:59
